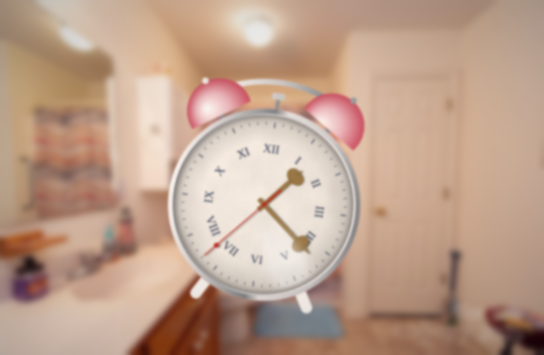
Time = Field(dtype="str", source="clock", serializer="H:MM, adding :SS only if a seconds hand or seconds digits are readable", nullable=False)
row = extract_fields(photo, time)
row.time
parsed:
1:21:37
